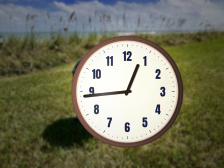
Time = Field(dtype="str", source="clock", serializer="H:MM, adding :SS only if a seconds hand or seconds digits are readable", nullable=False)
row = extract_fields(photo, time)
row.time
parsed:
12:44
